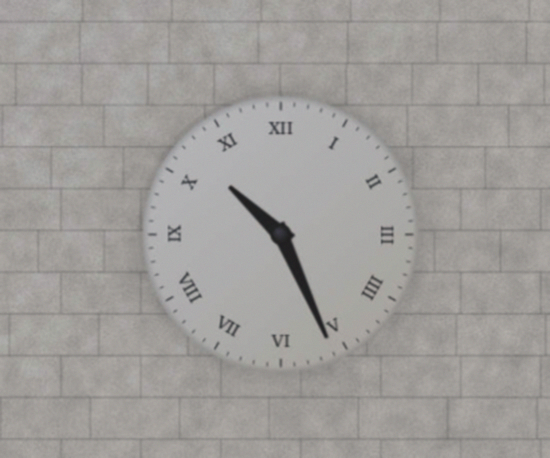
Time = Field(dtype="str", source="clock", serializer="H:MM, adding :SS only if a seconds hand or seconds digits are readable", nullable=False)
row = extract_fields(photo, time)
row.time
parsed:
10:26
